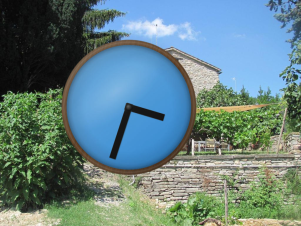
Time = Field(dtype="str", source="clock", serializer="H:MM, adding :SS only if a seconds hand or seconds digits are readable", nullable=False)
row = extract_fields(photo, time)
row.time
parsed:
3:33
